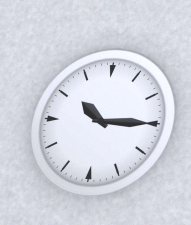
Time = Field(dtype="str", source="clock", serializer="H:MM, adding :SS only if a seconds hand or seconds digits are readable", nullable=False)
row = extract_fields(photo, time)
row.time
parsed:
10:15
